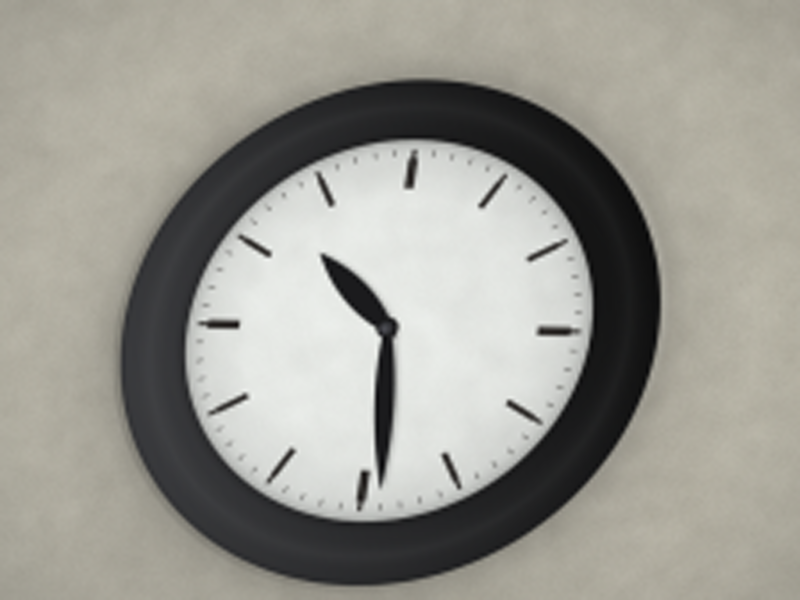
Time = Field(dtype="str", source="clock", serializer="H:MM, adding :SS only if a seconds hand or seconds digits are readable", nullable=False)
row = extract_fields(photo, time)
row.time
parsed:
10:29
